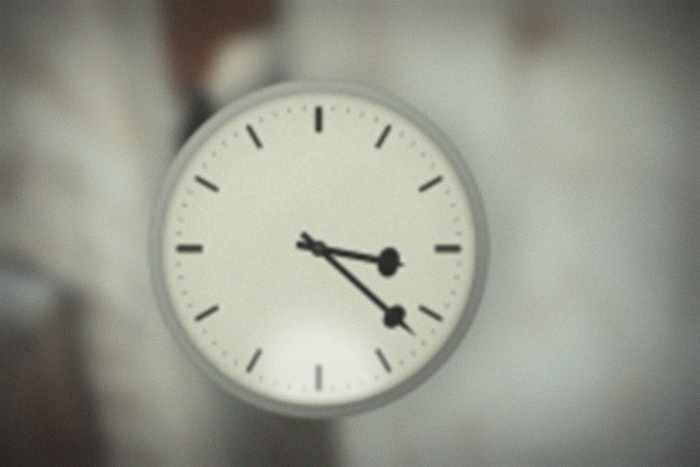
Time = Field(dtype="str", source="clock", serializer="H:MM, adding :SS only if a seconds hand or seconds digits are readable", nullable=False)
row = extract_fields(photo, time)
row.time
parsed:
3:22
